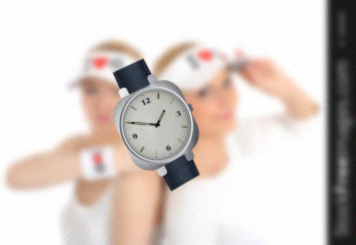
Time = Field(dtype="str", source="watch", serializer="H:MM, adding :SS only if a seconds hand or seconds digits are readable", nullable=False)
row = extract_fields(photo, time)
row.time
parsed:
1:50
